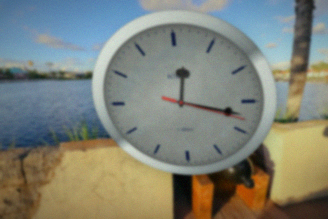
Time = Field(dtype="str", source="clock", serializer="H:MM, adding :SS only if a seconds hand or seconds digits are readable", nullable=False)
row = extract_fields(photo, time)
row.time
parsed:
12:17:18
